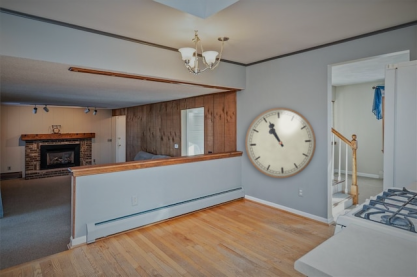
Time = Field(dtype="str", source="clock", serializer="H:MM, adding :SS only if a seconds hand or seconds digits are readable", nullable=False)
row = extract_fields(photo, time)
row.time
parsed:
10:56
